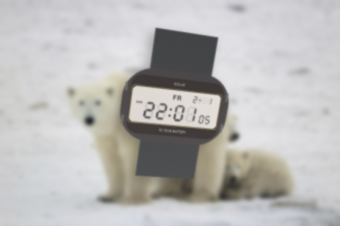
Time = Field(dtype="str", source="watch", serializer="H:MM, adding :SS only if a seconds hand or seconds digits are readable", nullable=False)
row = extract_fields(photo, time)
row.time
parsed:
22:01
